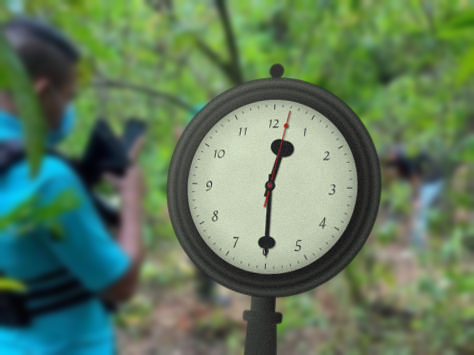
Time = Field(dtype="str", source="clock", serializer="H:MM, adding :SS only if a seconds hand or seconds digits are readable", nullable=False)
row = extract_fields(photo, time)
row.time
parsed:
12:30:02
